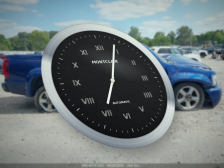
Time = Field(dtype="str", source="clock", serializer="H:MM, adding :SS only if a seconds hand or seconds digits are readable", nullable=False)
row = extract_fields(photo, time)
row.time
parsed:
7:04
